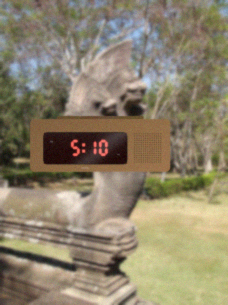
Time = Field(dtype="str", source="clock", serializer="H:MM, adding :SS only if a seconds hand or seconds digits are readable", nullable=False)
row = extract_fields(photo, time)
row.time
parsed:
5:10
